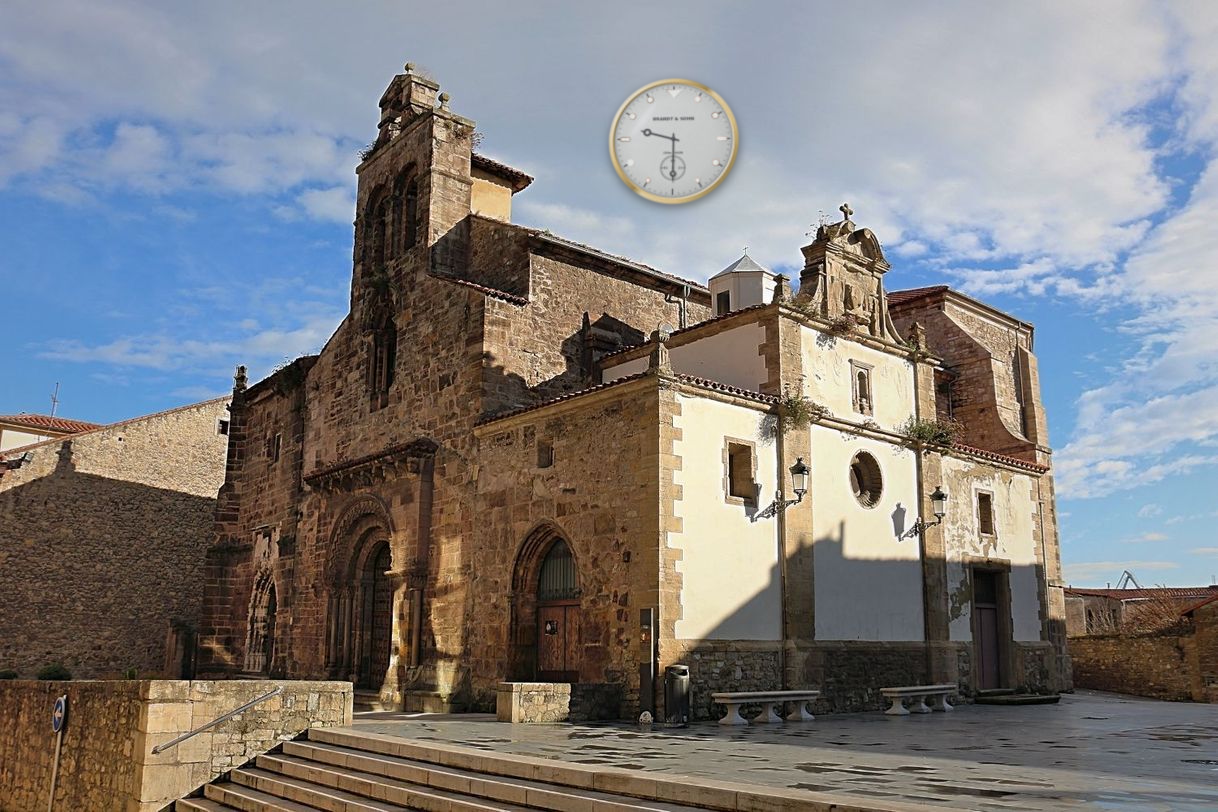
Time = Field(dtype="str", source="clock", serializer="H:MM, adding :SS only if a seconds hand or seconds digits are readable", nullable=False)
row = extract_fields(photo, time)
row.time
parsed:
9:30
